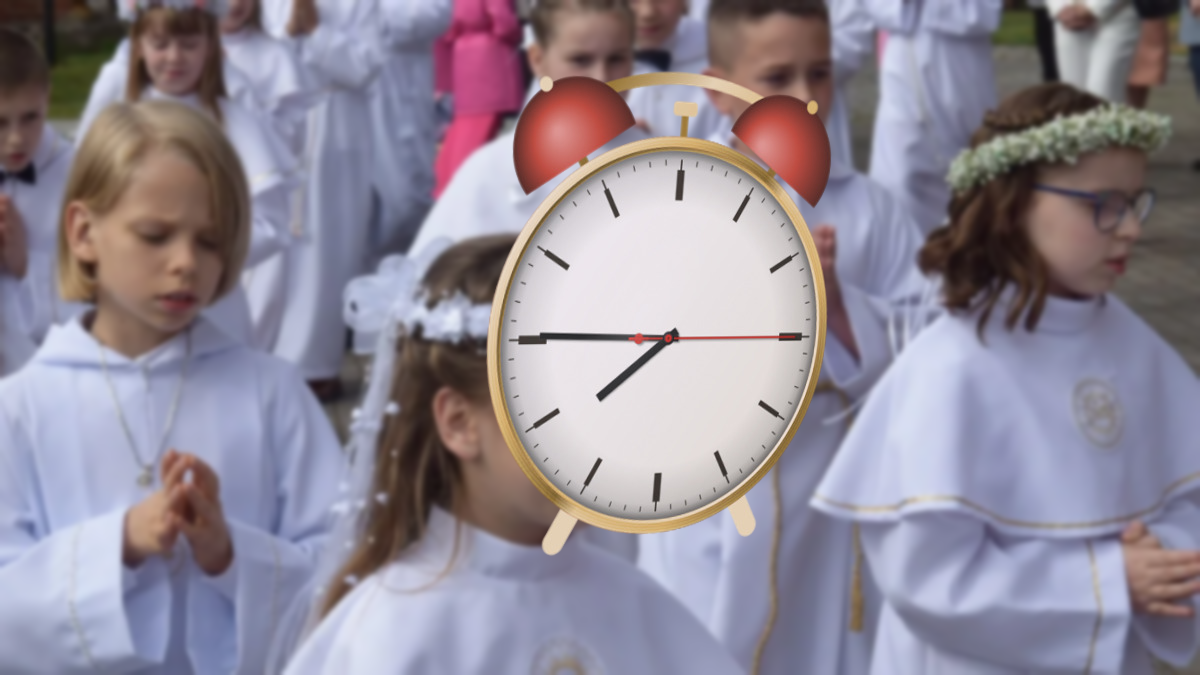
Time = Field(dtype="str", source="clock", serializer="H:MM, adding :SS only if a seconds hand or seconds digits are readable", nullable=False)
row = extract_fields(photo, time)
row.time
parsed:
7:45:15
